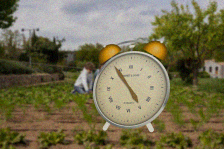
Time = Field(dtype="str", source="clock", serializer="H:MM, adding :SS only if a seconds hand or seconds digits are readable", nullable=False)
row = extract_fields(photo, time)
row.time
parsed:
4:54
